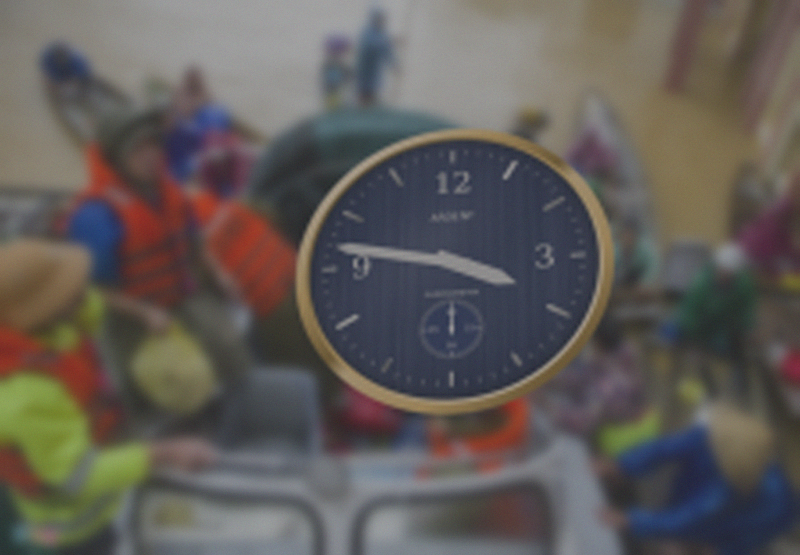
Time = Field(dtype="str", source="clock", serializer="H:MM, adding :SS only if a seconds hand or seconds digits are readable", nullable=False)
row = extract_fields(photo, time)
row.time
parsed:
3:47
